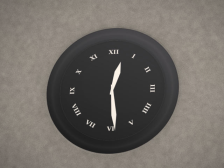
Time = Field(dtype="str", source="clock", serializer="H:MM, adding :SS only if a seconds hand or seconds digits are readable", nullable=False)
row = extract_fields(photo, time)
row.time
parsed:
12:29
